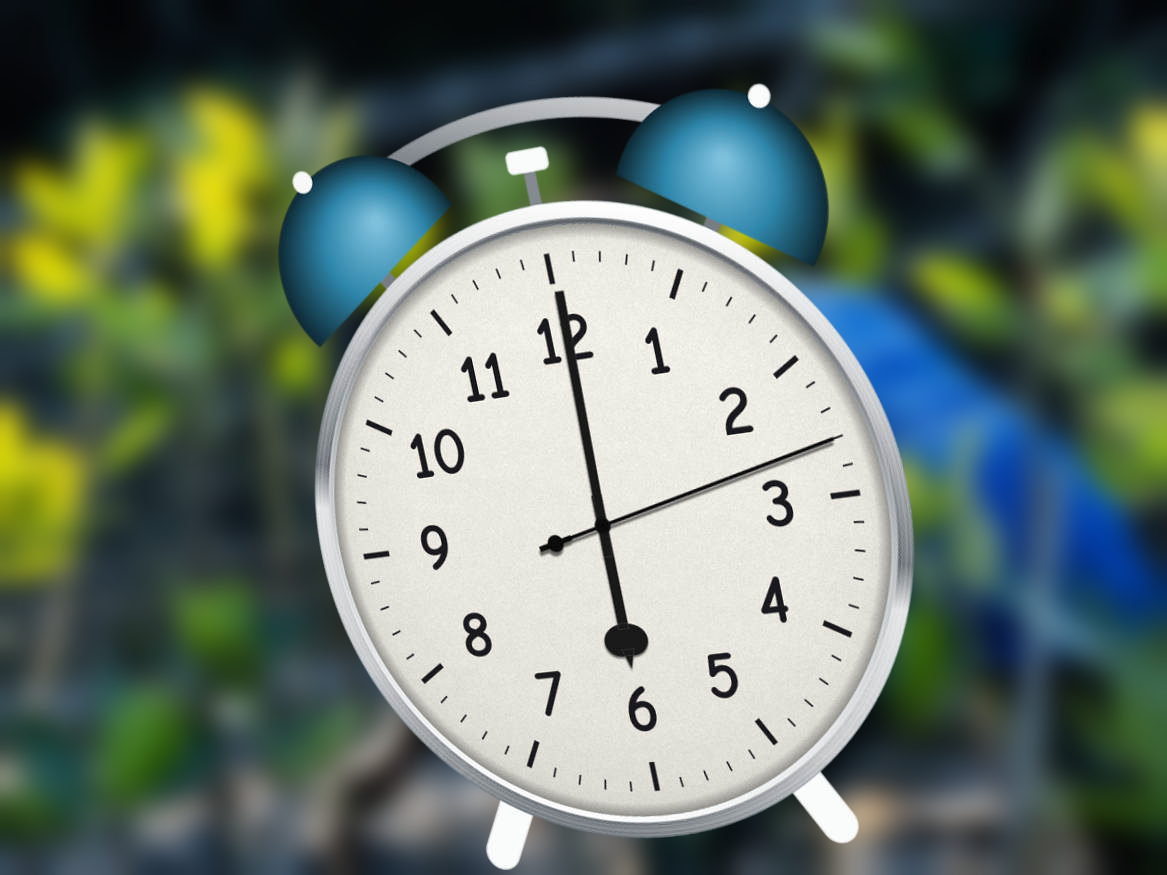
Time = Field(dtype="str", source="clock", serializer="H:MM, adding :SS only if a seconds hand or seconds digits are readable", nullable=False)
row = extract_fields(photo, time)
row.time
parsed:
6:00:13
